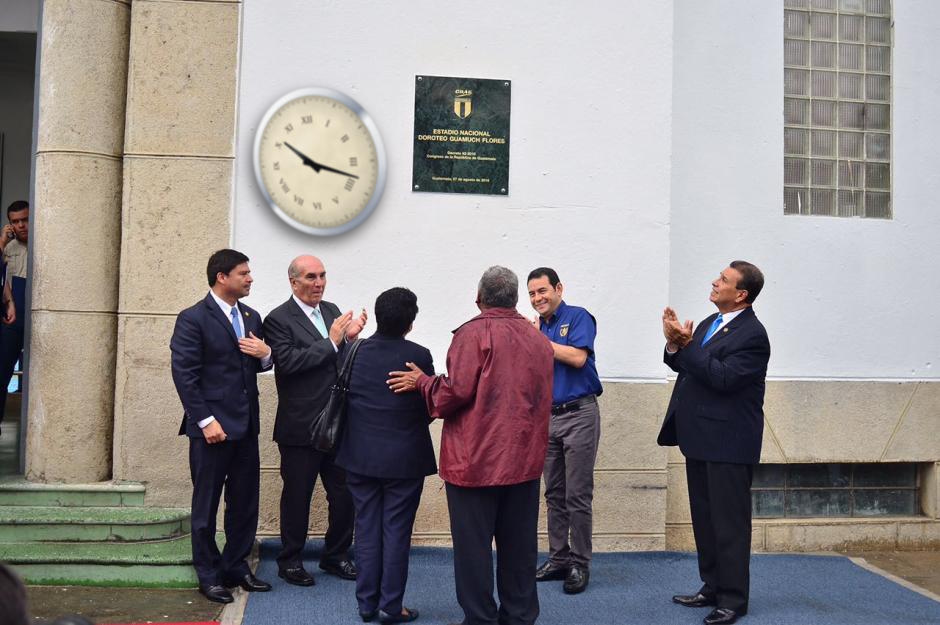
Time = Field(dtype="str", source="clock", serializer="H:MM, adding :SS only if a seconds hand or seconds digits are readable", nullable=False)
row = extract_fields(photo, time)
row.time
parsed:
10:18
